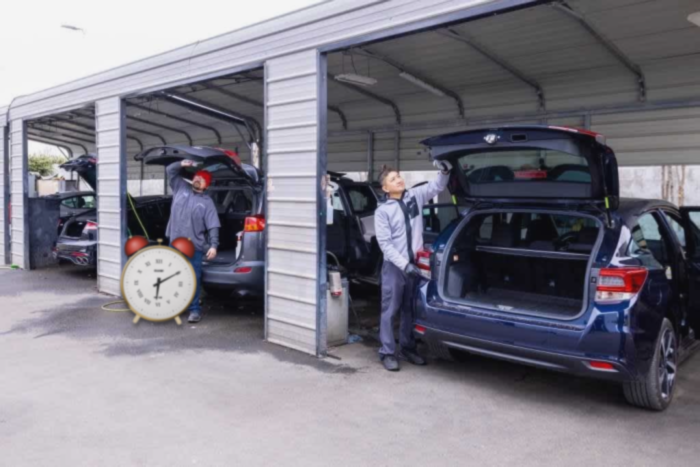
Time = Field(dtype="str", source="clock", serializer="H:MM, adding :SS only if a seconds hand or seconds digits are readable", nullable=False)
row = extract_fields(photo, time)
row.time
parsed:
6:10
